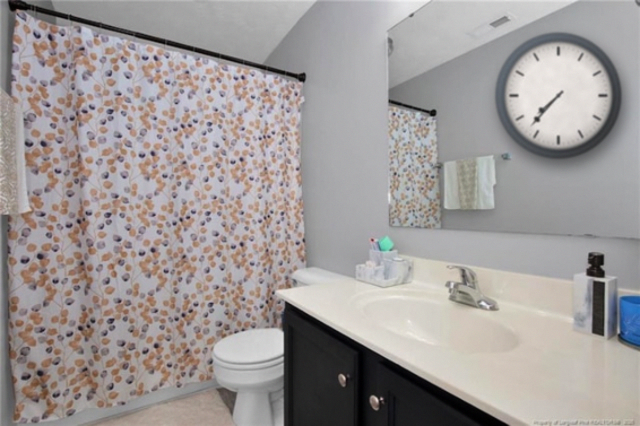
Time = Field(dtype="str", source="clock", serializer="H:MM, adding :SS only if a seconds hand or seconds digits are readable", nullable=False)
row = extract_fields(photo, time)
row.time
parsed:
7:37
